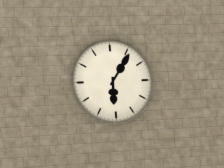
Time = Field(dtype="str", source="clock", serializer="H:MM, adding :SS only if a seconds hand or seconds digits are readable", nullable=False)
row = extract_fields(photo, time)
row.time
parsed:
6:06
